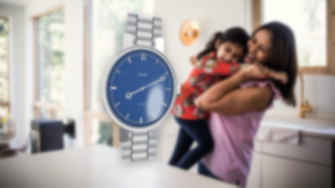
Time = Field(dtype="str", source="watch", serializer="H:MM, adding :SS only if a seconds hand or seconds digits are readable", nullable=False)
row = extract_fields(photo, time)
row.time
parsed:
8:11
